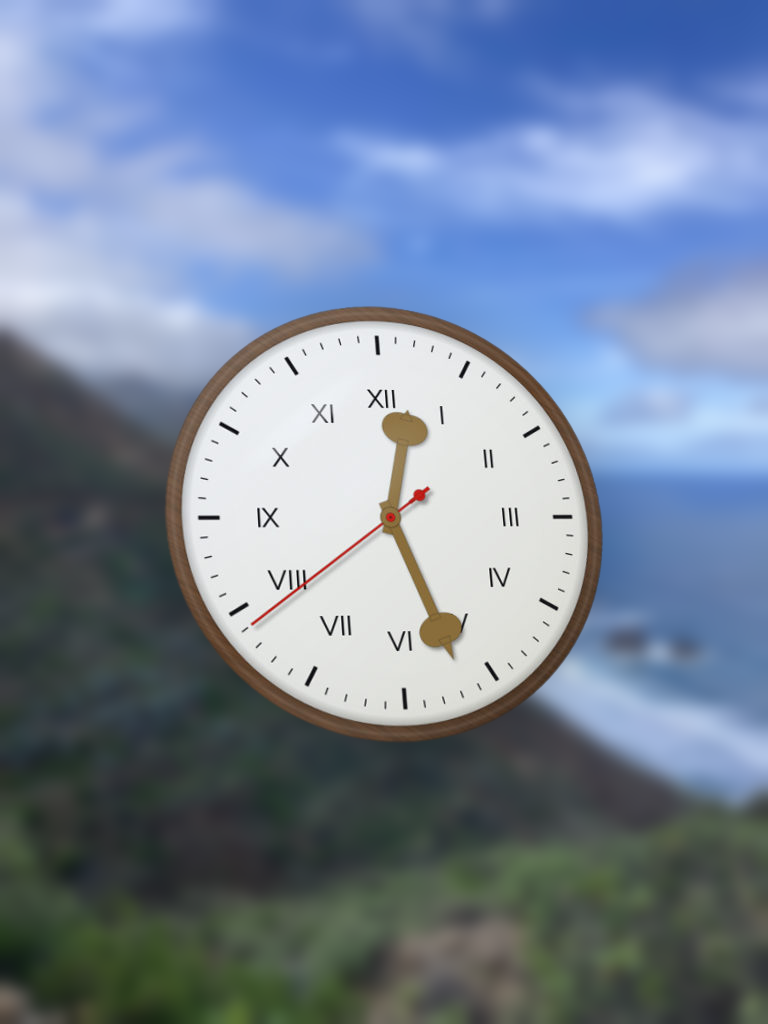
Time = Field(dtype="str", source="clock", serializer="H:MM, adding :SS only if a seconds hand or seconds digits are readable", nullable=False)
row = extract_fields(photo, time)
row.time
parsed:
12:26:39
